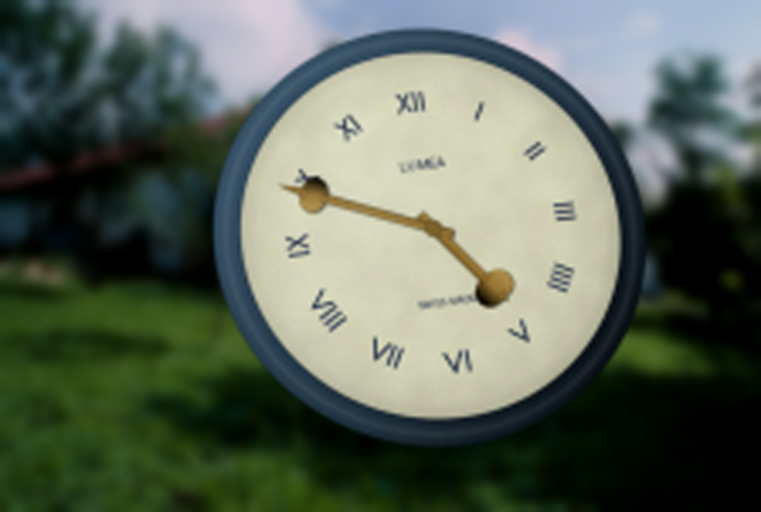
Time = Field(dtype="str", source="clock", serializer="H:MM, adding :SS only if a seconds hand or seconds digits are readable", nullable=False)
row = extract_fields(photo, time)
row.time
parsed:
4:49
